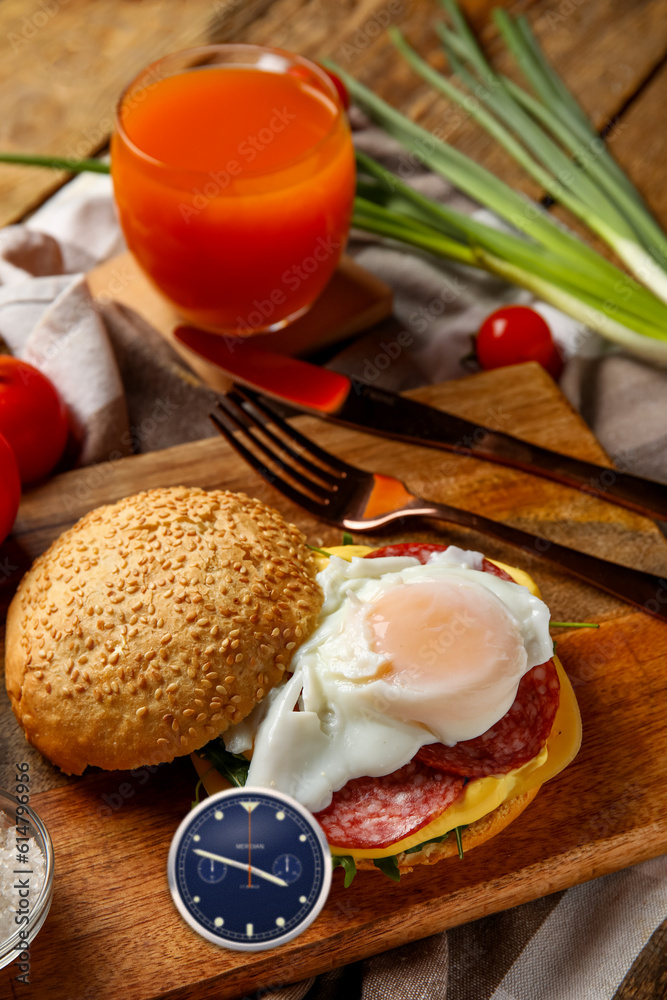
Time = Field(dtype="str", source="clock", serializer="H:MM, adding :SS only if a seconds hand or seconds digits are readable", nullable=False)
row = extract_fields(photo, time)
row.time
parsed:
3:48
